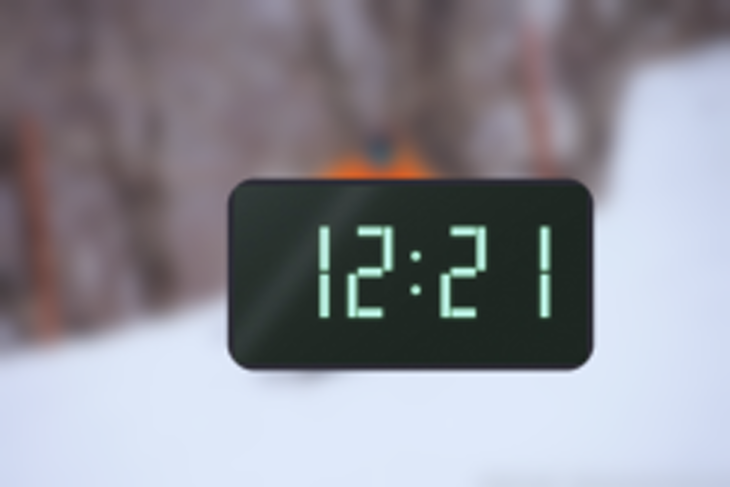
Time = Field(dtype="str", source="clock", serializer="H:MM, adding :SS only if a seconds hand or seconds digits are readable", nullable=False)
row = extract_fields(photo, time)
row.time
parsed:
12:21
